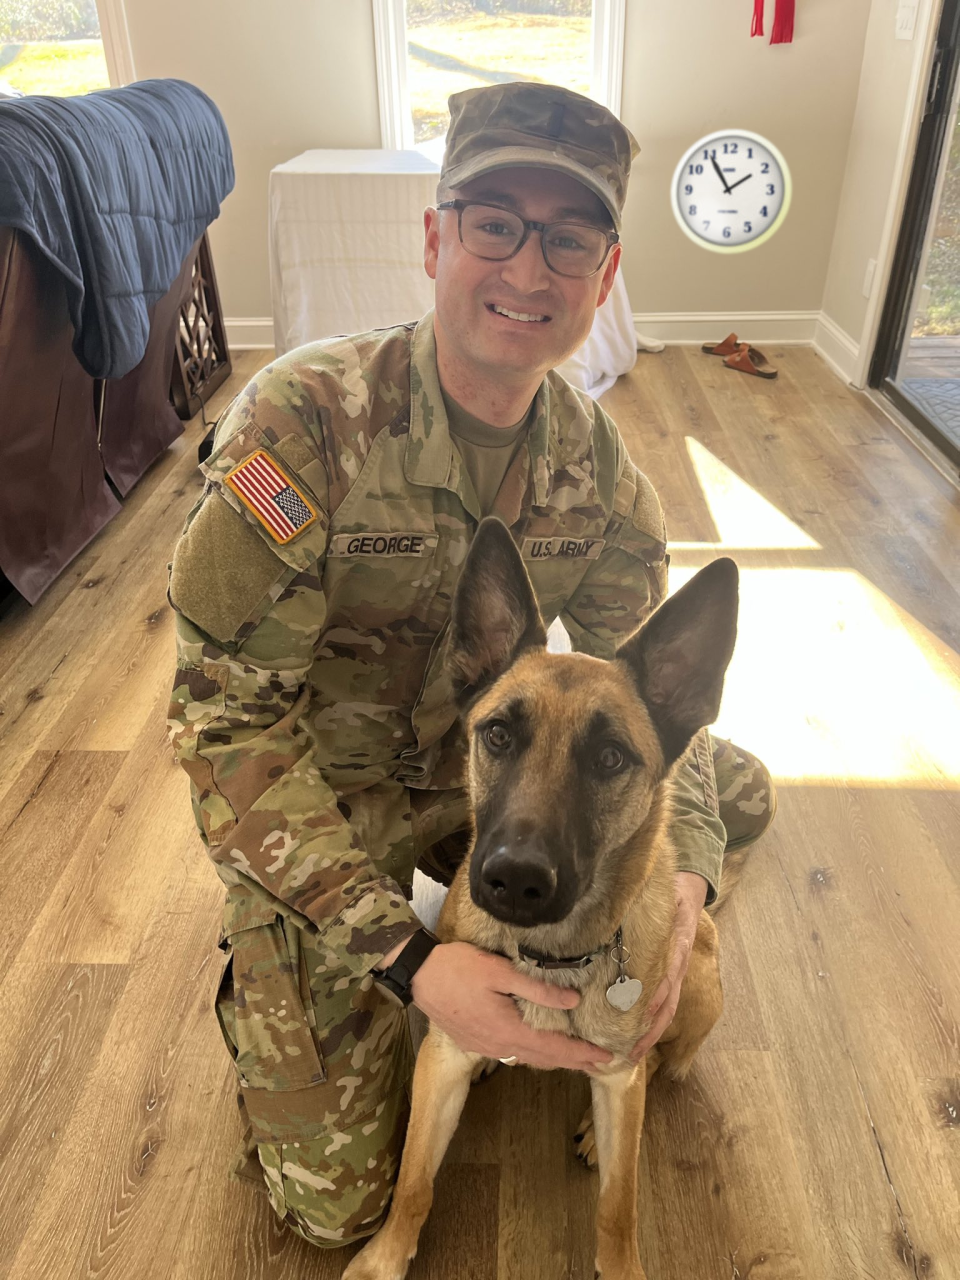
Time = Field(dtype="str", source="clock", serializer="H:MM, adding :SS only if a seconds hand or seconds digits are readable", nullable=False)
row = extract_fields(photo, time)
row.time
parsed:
1:55
